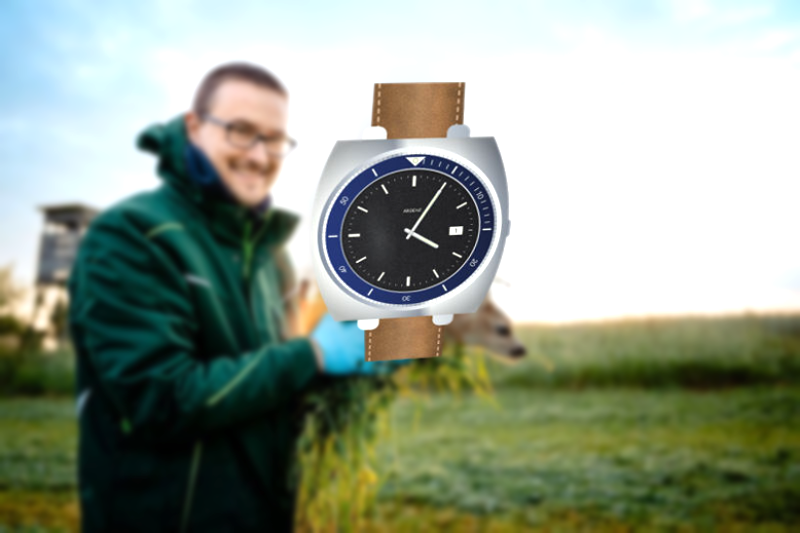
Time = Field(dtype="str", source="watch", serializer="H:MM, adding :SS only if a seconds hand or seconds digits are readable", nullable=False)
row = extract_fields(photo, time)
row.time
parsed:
4:05
